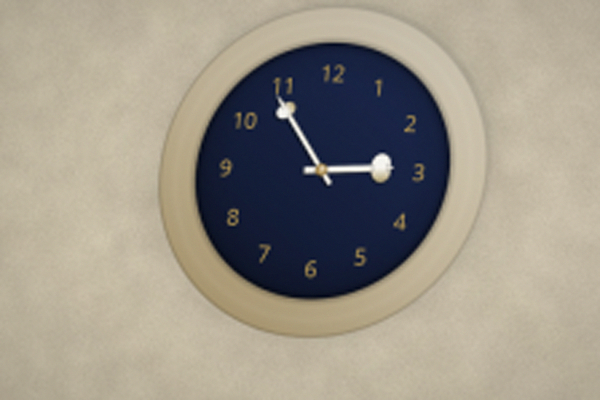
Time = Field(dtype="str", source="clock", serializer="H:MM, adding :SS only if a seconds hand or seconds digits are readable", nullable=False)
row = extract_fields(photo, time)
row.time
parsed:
2:54
